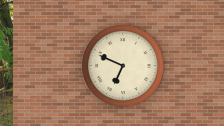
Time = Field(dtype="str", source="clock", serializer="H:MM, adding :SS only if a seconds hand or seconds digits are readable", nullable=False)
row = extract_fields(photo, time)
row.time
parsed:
6:49
